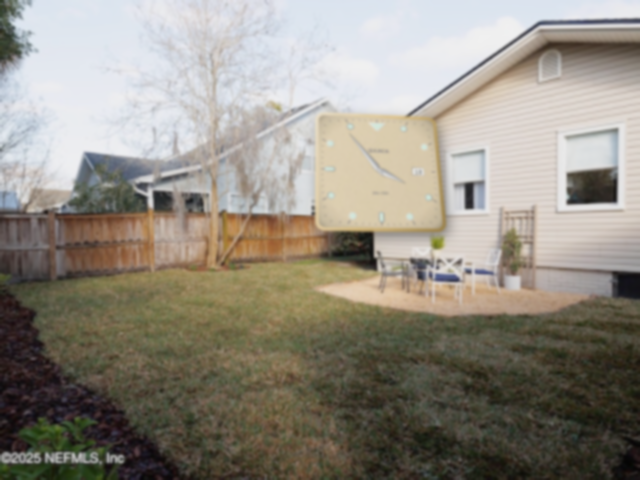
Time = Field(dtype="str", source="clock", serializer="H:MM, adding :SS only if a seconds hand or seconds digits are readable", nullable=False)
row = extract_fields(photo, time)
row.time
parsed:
3:54
